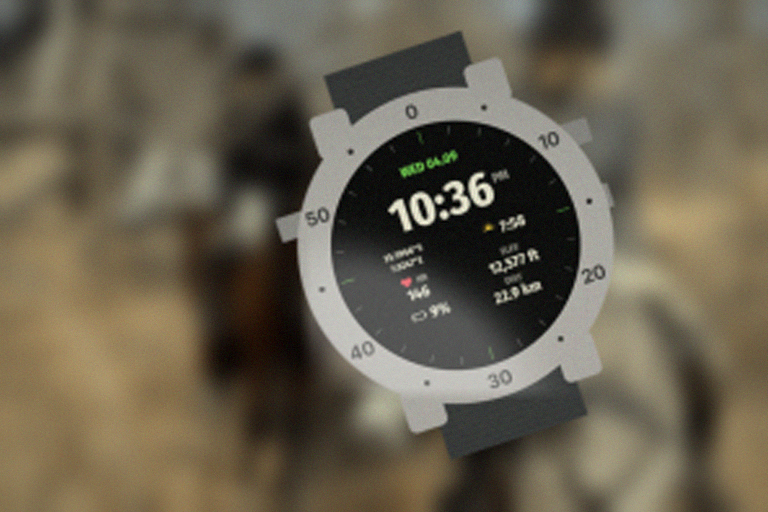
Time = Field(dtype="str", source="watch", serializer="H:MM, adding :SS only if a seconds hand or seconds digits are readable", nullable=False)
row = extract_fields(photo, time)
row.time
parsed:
10:36
